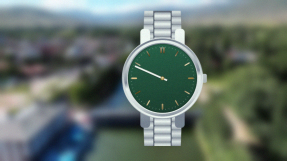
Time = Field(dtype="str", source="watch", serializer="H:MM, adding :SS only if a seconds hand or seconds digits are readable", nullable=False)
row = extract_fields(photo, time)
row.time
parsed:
9:49
